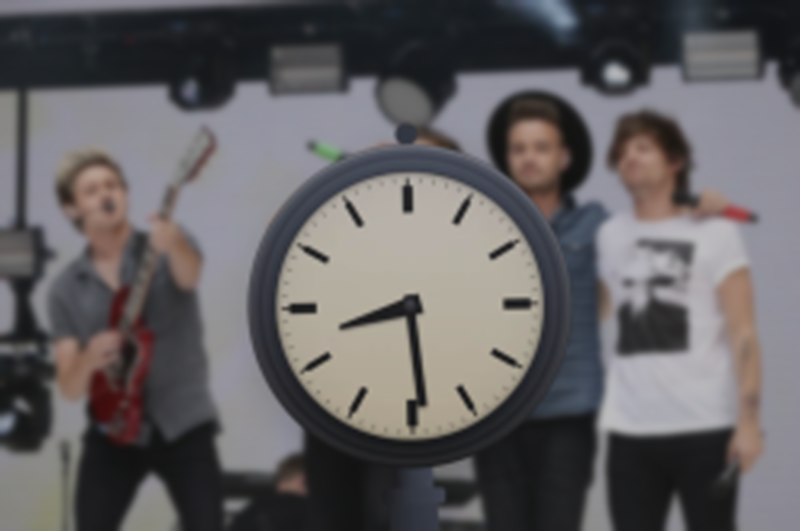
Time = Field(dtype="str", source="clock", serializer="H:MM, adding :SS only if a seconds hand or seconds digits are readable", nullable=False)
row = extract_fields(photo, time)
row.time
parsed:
8:29
